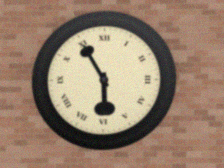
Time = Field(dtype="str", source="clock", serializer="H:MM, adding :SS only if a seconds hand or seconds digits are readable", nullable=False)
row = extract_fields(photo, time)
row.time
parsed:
5:55
